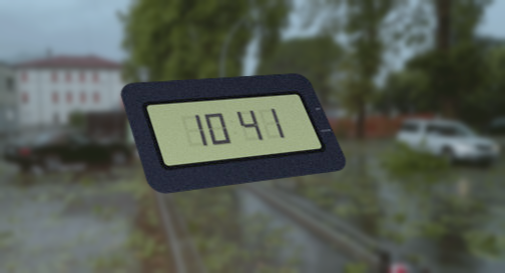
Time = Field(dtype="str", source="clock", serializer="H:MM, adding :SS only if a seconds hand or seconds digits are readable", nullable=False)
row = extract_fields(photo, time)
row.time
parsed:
10:41
